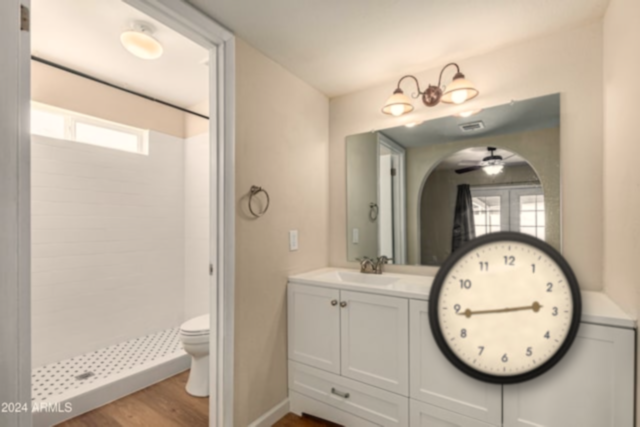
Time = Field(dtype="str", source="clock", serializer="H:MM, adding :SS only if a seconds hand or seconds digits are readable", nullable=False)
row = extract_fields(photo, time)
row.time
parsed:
2:44
